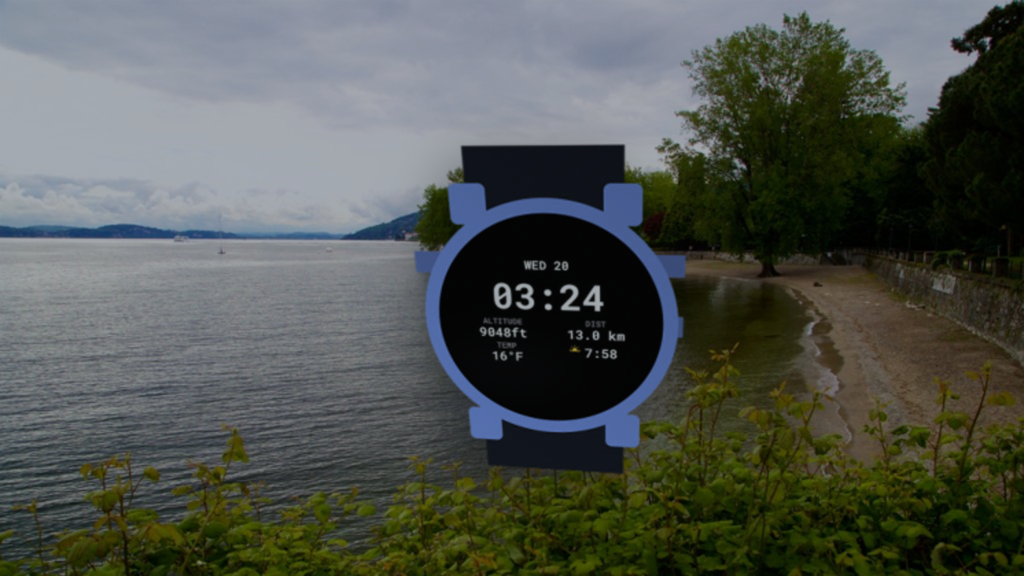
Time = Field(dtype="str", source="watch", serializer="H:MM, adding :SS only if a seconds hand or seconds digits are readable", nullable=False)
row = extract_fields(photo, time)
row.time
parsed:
3:24
